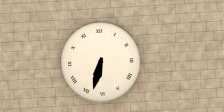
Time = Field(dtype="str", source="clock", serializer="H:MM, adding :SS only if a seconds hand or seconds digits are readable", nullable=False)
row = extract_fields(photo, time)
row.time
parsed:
6:33
